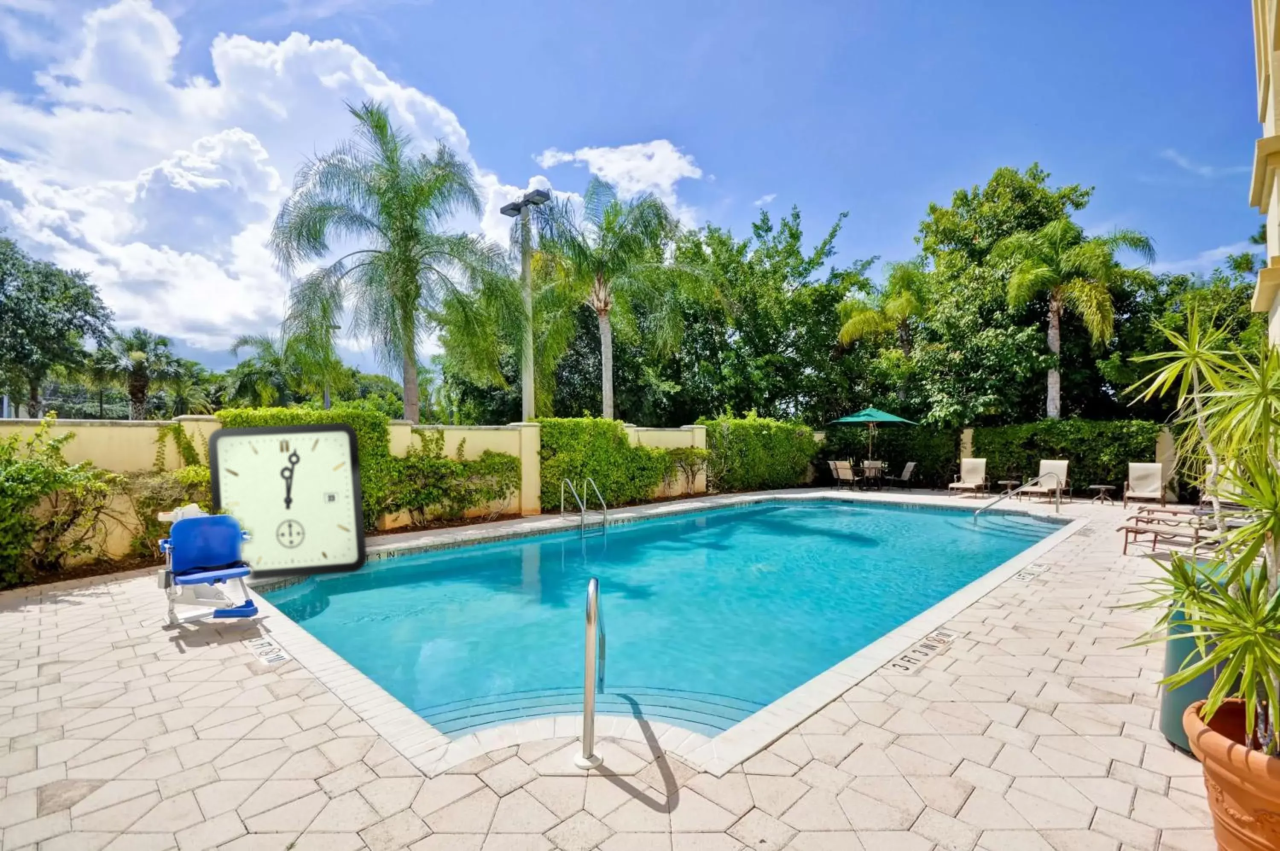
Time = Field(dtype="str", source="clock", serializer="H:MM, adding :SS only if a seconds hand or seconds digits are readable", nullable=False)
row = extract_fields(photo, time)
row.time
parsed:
12:02
